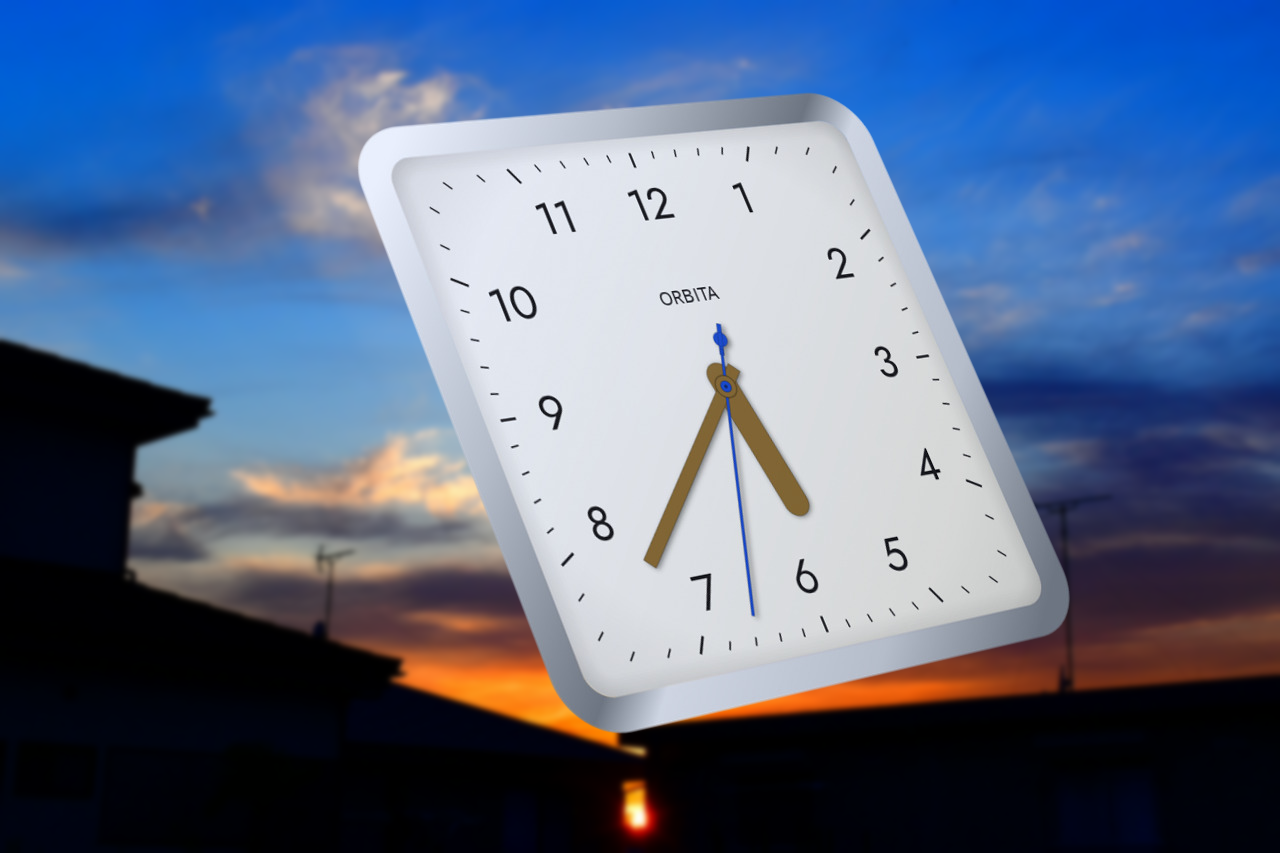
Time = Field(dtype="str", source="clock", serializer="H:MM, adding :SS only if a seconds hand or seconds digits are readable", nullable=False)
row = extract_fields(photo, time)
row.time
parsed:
5:37:33
